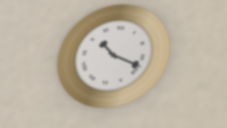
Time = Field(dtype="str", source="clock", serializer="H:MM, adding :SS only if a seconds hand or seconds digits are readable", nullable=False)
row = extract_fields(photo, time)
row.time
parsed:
10:18
